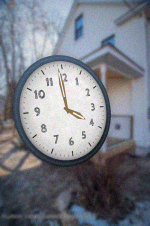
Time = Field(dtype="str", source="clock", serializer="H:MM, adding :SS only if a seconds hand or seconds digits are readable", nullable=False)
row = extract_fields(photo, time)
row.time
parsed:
3:59
